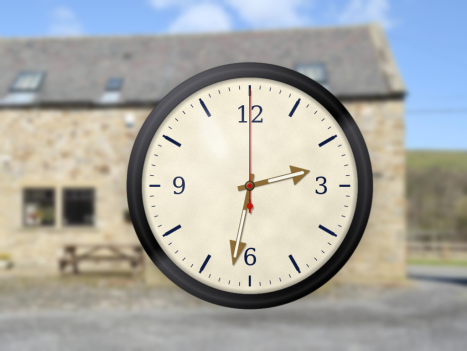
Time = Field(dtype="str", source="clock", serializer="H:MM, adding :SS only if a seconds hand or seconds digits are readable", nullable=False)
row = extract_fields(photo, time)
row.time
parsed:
2:32:00
